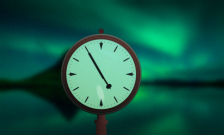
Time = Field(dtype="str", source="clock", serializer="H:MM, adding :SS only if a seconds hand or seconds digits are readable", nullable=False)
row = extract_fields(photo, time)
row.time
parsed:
4:55
